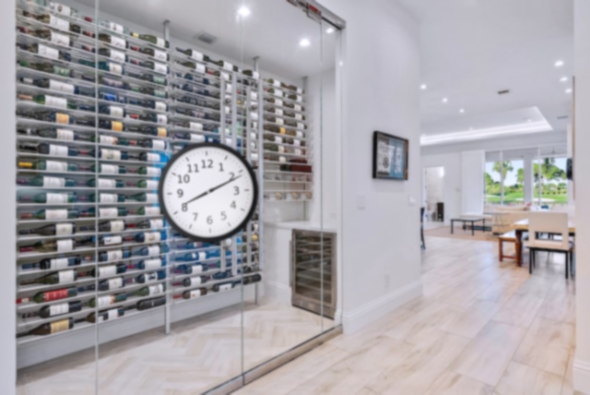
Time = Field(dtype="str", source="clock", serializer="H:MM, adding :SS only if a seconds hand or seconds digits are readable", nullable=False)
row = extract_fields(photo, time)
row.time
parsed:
8:11
